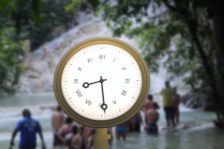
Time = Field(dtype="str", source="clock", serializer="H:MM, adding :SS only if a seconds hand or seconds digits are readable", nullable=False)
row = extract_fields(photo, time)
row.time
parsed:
8:29
